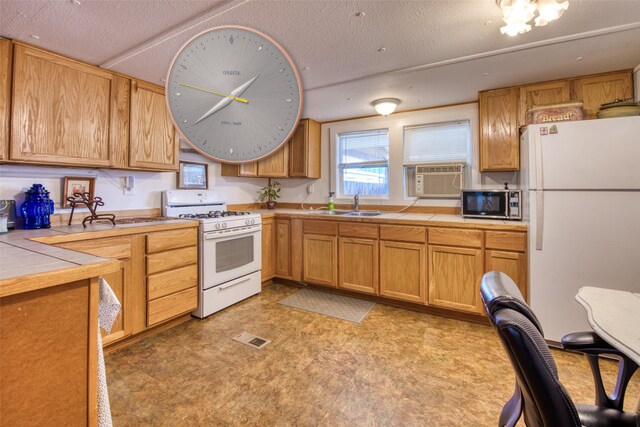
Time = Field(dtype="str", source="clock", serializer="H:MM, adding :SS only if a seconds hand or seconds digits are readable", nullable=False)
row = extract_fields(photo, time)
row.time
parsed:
1:38:47
